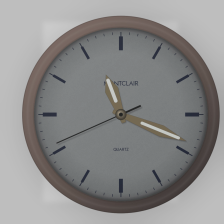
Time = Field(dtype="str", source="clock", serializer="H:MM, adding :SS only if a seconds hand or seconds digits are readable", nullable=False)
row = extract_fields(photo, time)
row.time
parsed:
11:18:41
